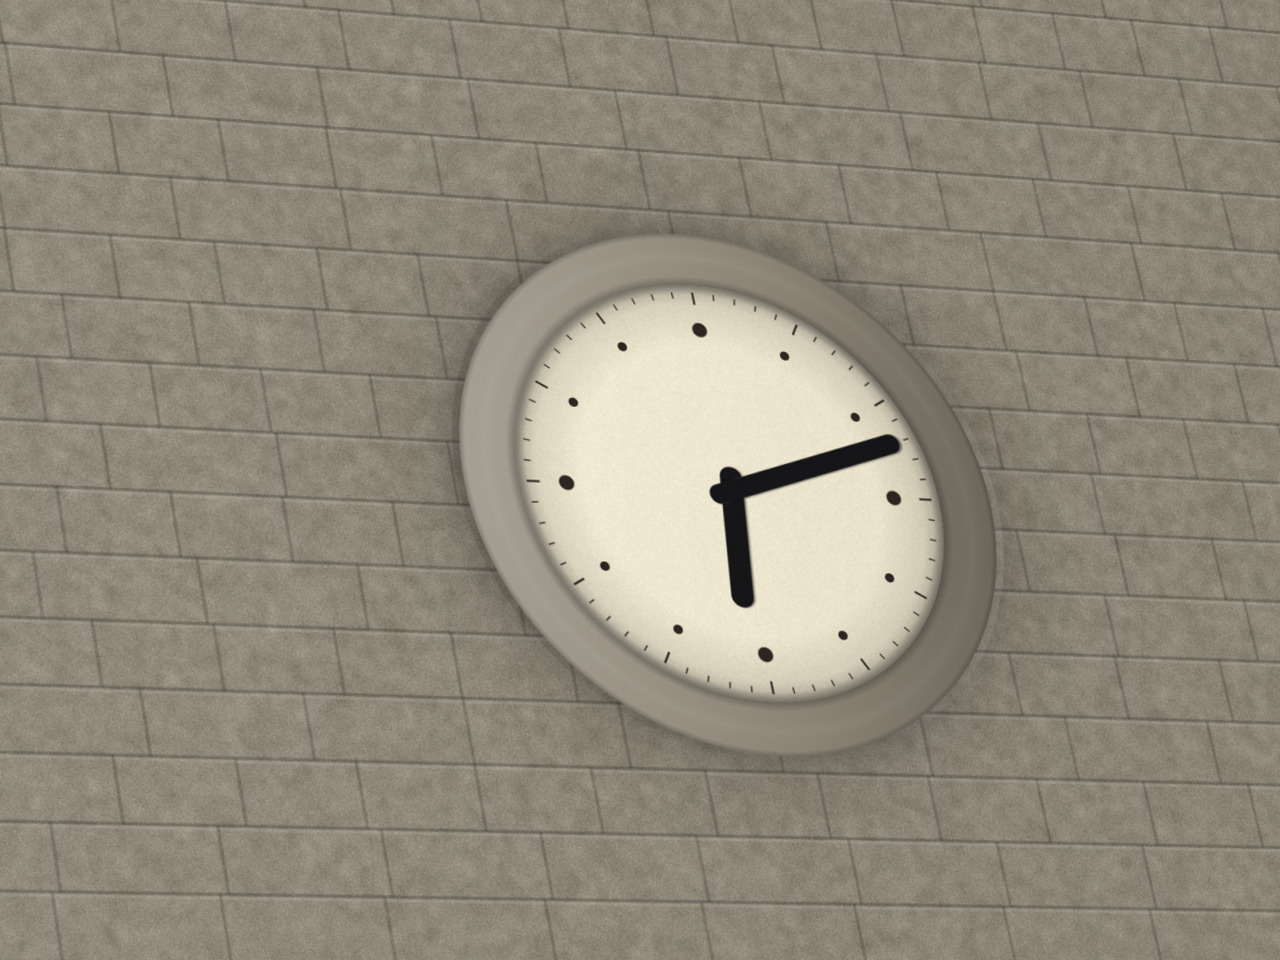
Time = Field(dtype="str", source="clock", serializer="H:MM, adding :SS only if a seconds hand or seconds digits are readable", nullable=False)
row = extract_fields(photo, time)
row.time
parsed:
6:12
